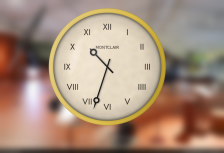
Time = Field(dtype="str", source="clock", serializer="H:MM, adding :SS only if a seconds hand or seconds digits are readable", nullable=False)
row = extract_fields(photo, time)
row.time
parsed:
10:33
